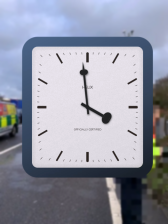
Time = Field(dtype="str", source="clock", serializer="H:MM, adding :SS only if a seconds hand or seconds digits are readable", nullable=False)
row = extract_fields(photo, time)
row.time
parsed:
3:59
